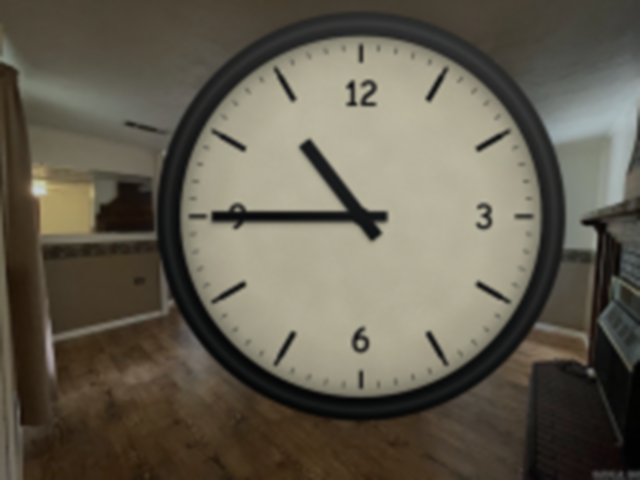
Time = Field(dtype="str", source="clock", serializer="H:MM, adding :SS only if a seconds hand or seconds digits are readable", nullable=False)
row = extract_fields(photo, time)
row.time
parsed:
10:45
